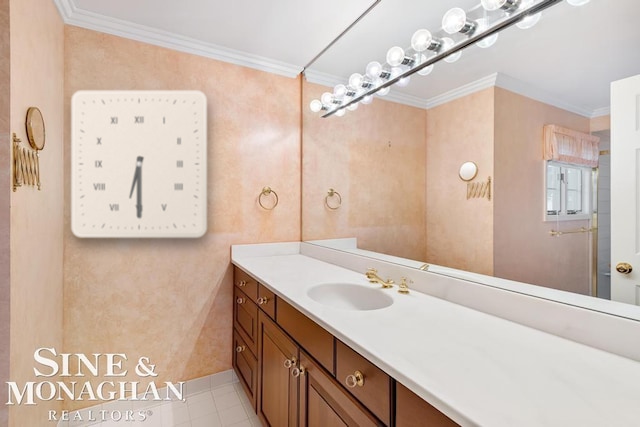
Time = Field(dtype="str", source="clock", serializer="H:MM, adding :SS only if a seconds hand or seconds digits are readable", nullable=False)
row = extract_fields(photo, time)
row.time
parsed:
6:30
